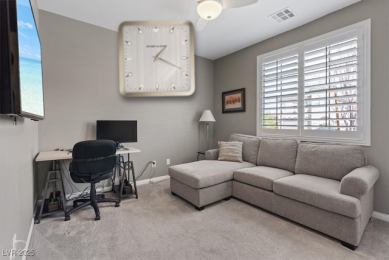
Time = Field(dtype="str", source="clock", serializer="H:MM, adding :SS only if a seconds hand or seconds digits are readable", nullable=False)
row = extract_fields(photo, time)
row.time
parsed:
1:19
